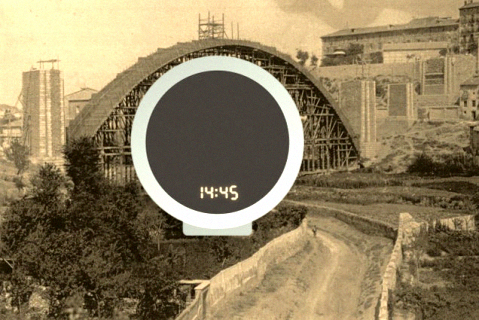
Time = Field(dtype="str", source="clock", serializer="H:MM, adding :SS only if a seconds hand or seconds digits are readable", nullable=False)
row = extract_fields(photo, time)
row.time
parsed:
14:45
